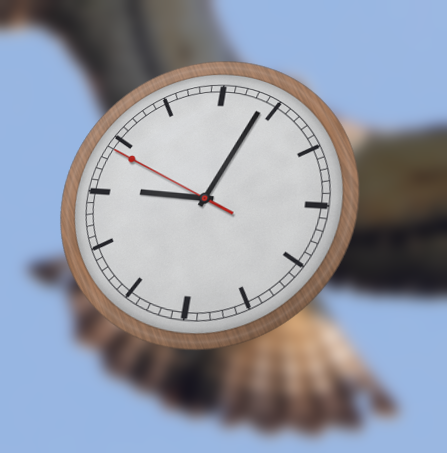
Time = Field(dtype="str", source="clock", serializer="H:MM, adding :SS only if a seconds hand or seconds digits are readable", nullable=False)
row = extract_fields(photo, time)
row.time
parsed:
9:03:49
